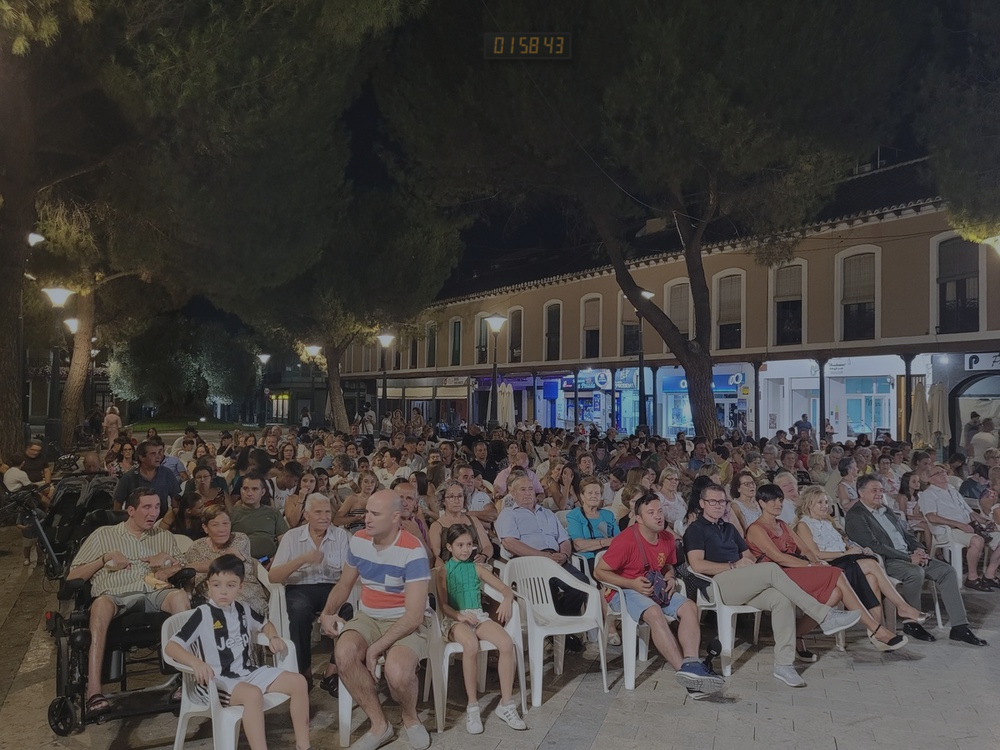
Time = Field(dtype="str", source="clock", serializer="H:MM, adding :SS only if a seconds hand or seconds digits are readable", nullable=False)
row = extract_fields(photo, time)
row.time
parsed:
1:58:43
